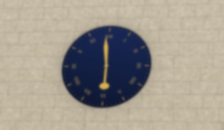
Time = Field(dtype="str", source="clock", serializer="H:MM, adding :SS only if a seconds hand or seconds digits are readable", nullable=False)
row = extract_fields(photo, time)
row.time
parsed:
5:59
